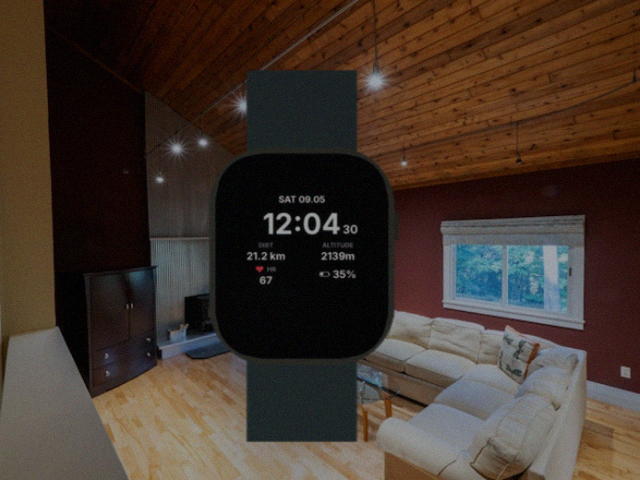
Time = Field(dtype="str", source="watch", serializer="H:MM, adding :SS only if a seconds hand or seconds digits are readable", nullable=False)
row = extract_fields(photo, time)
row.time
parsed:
12:04:30
